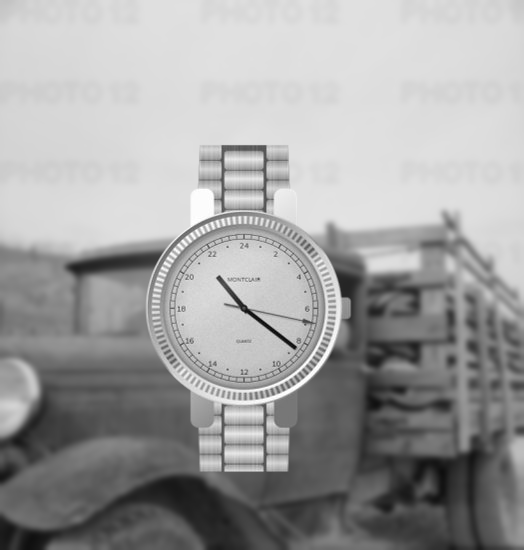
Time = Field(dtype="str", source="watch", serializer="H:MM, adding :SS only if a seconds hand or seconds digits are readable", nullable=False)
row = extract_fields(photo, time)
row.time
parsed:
21:21:17
